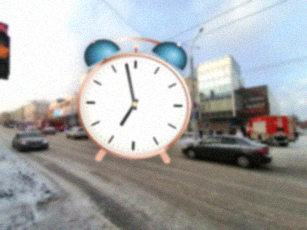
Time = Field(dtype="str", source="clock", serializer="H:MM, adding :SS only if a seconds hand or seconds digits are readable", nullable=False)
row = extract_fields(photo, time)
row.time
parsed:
6:58
